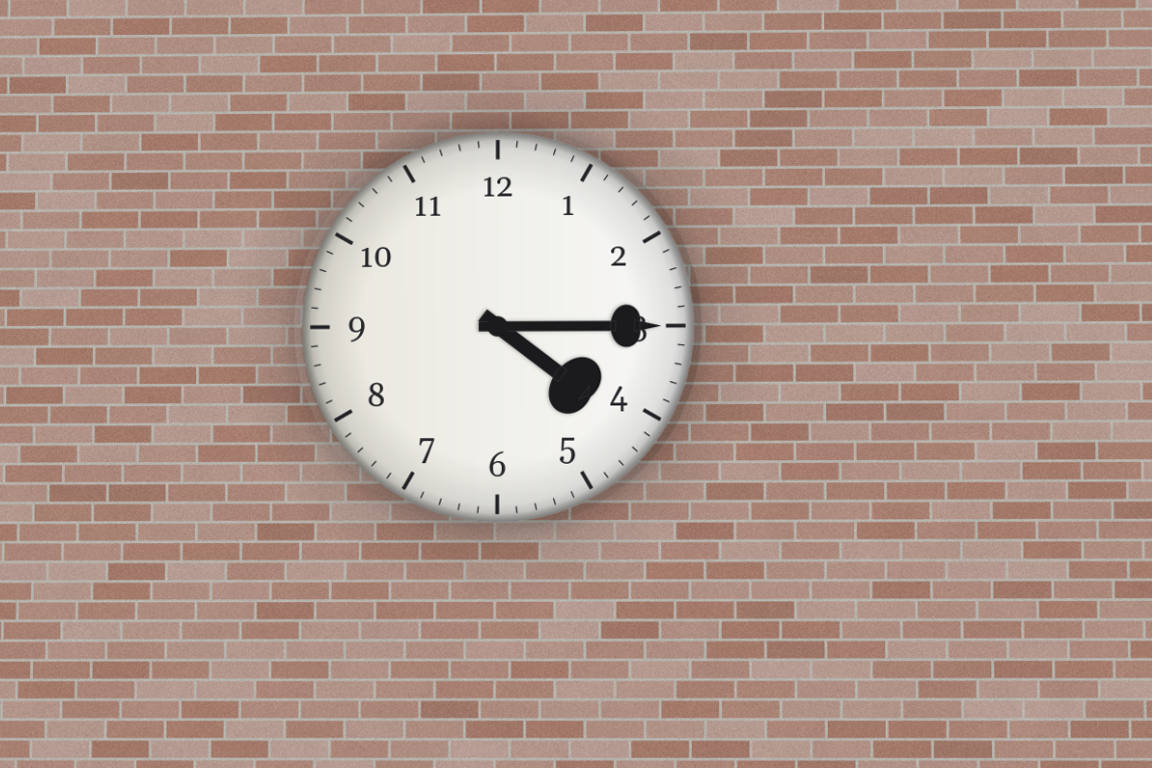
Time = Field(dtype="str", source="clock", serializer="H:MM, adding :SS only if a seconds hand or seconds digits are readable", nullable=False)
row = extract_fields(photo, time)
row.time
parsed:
4:15
